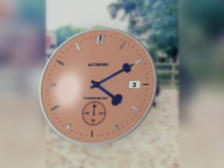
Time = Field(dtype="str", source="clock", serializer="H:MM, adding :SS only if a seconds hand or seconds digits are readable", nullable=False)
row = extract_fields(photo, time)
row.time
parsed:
4:10
